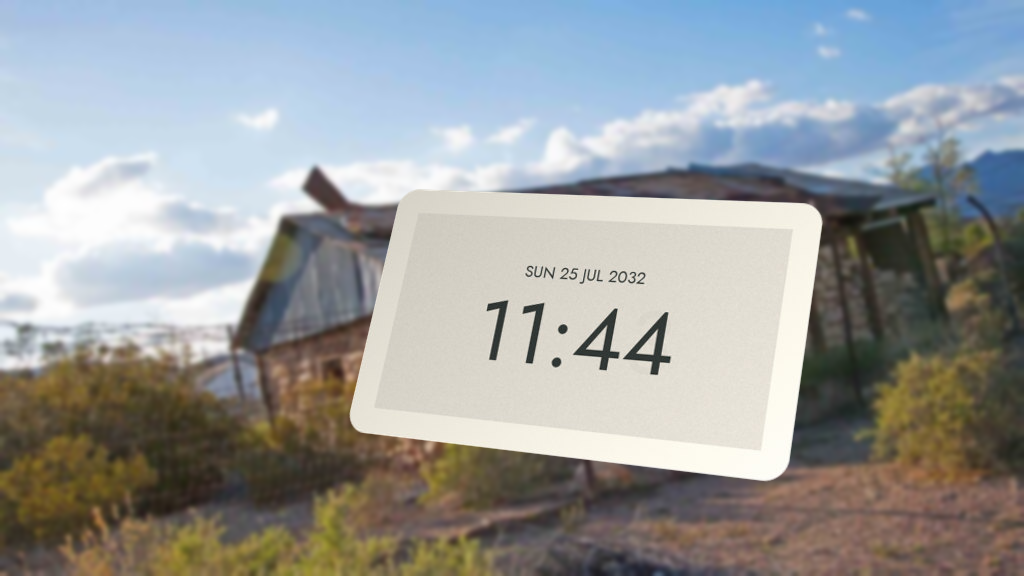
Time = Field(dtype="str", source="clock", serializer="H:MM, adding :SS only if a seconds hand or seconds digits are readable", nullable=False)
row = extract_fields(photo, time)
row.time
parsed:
11:44
